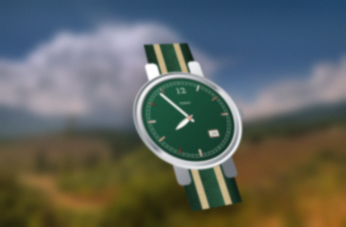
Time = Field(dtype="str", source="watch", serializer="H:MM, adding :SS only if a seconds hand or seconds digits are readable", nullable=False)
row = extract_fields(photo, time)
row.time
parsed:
7:54
